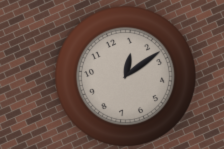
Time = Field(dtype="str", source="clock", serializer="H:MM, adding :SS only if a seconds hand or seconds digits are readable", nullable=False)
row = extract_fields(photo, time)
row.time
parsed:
1:13
